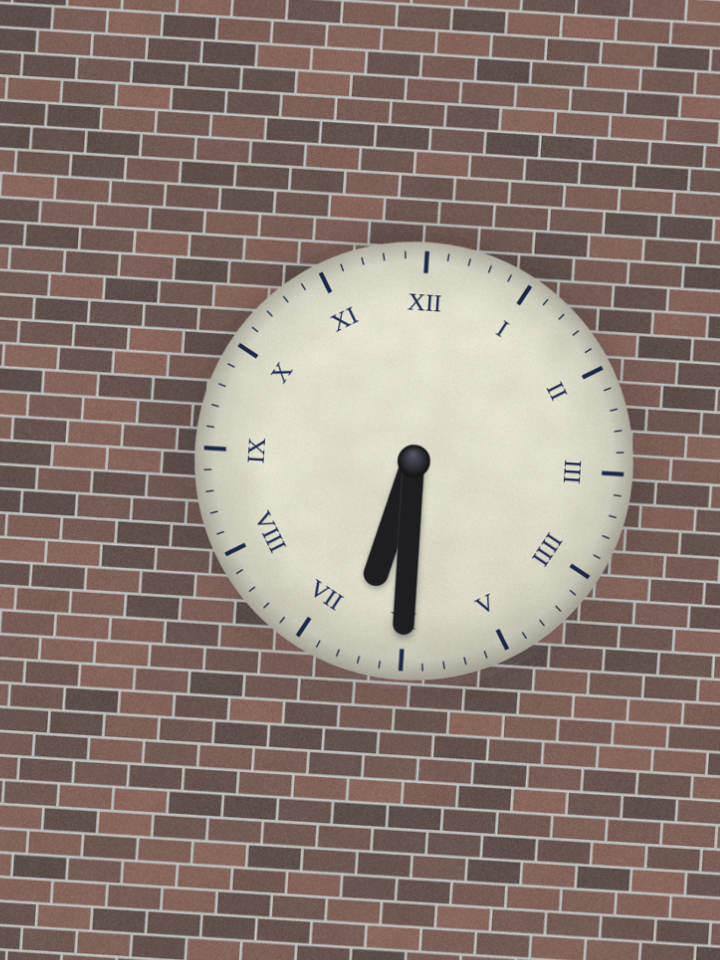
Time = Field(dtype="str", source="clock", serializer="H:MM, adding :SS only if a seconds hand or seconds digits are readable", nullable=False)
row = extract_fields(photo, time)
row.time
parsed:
6:30
